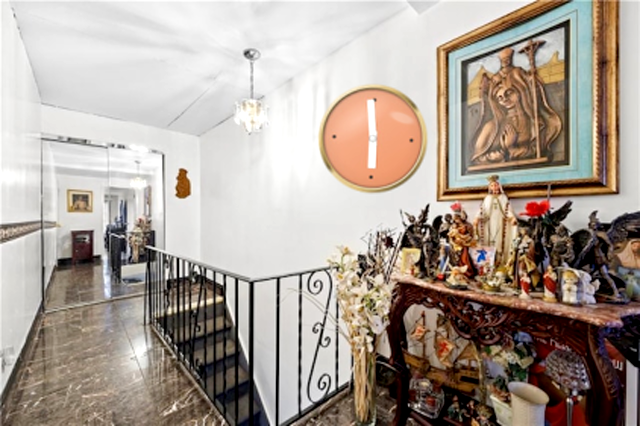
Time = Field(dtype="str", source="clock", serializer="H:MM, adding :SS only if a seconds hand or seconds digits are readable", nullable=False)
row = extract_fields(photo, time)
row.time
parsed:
5:59
